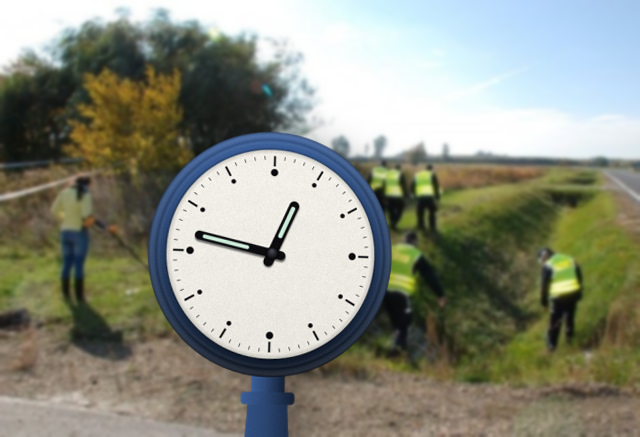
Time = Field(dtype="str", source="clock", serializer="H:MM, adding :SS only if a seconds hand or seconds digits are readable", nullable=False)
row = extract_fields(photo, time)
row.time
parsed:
12:47
